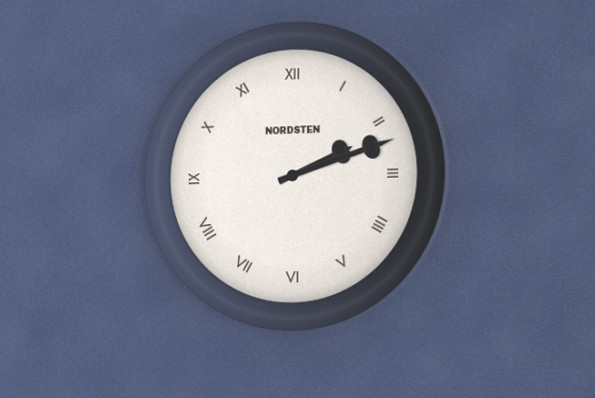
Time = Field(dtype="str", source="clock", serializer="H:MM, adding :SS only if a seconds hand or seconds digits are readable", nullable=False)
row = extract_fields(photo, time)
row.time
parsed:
2:12
